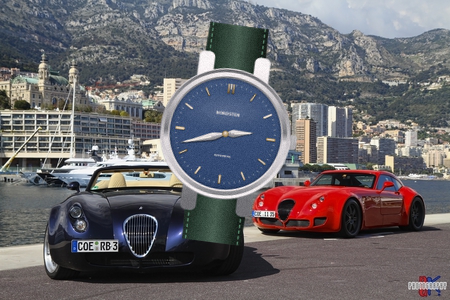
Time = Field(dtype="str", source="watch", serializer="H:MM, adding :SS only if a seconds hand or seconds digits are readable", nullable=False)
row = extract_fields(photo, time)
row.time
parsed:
2:42
